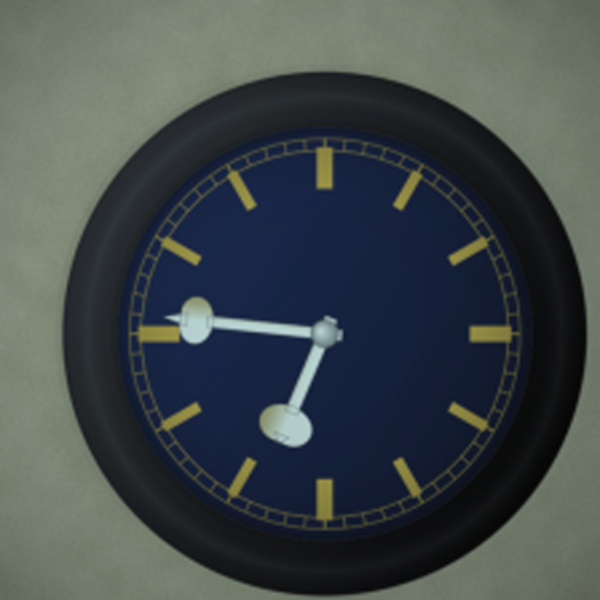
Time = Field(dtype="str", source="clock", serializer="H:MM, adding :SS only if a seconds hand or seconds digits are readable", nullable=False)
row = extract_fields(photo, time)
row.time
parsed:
6:46
